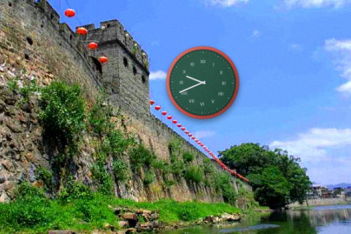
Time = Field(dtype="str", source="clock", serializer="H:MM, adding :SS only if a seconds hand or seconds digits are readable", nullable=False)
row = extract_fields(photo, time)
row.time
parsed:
9:41
